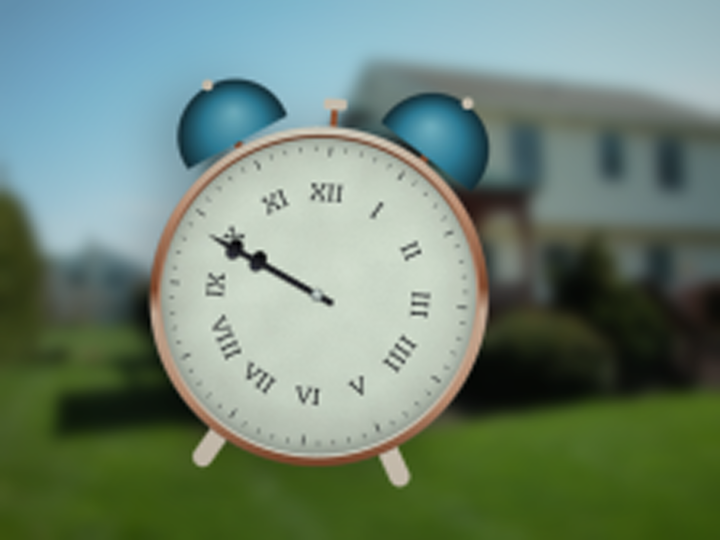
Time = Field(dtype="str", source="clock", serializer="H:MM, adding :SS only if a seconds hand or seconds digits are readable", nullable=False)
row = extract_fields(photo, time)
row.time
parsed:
9:49
